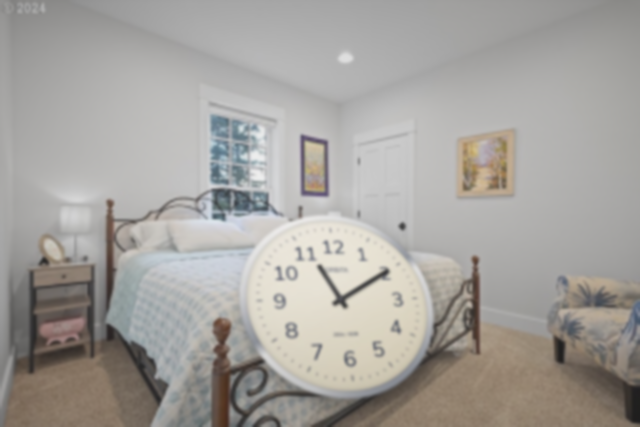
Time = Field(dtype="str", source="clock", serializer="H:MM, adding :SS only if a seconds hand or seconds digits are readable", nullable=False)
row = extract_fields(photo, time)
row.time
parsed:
11:10
